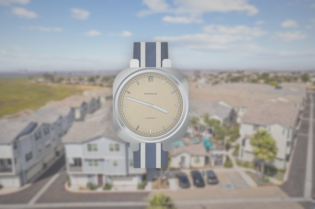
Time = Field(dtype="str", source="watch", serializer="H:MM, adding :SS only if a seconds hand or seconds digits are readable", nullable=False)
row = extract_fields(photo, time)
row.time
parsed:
3:48
